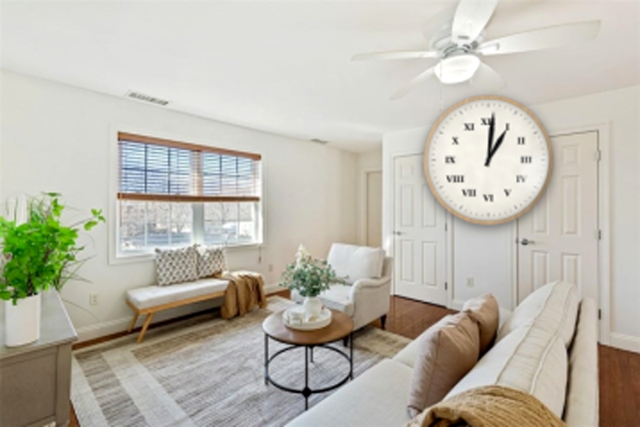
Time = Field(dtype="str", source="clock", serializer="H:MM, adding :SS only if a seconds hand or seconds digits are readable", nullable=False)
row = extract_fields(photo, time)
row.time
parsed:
1:01
